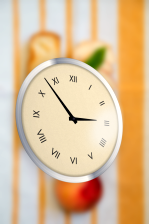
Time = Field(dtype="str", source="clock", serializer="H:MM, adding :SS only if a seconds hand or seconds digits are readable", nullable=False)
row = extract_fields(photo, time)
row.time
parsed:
2:53
